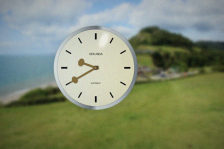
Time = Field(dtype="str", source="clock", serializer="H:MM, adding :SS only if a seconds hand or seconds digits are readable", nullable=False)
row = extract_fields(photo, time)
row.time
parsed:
9:40
